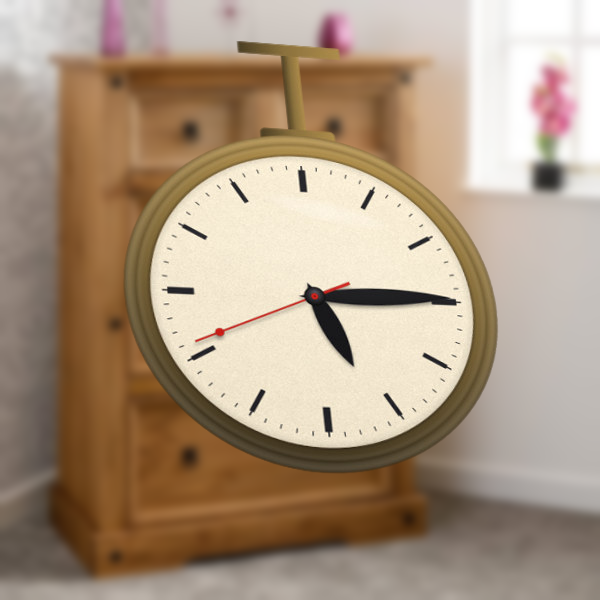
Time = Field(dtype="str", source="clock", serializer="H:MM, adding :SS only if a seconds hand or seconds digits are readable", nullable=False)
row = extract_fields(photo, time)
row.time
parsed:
5:14:41
